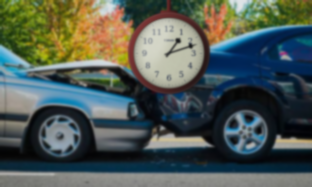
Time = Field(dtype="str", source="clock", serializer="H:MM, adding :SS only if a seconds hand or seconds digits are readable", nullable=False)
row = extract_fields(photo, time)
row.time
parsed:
1:12
